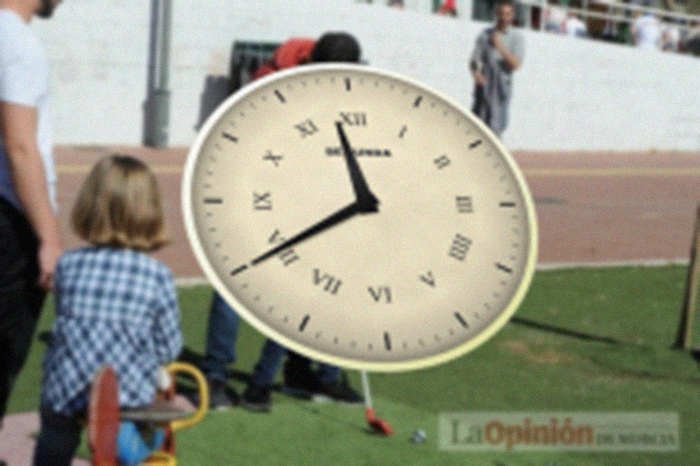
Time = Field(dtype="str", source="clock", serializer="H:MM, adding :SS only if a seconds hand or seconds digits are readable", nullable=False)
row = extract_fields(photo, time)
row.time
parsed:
11:40
